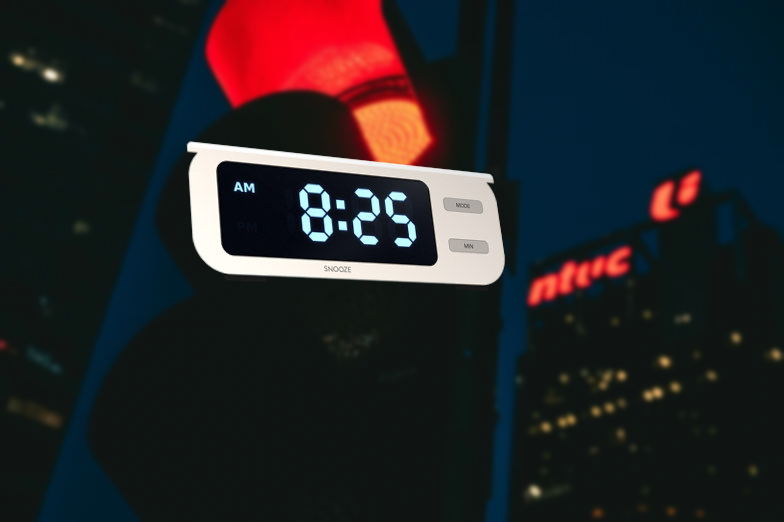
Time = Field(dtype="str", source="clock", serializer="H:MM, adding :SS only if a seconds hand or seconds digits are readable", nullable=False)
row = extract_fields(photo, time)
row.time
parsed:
8:25
